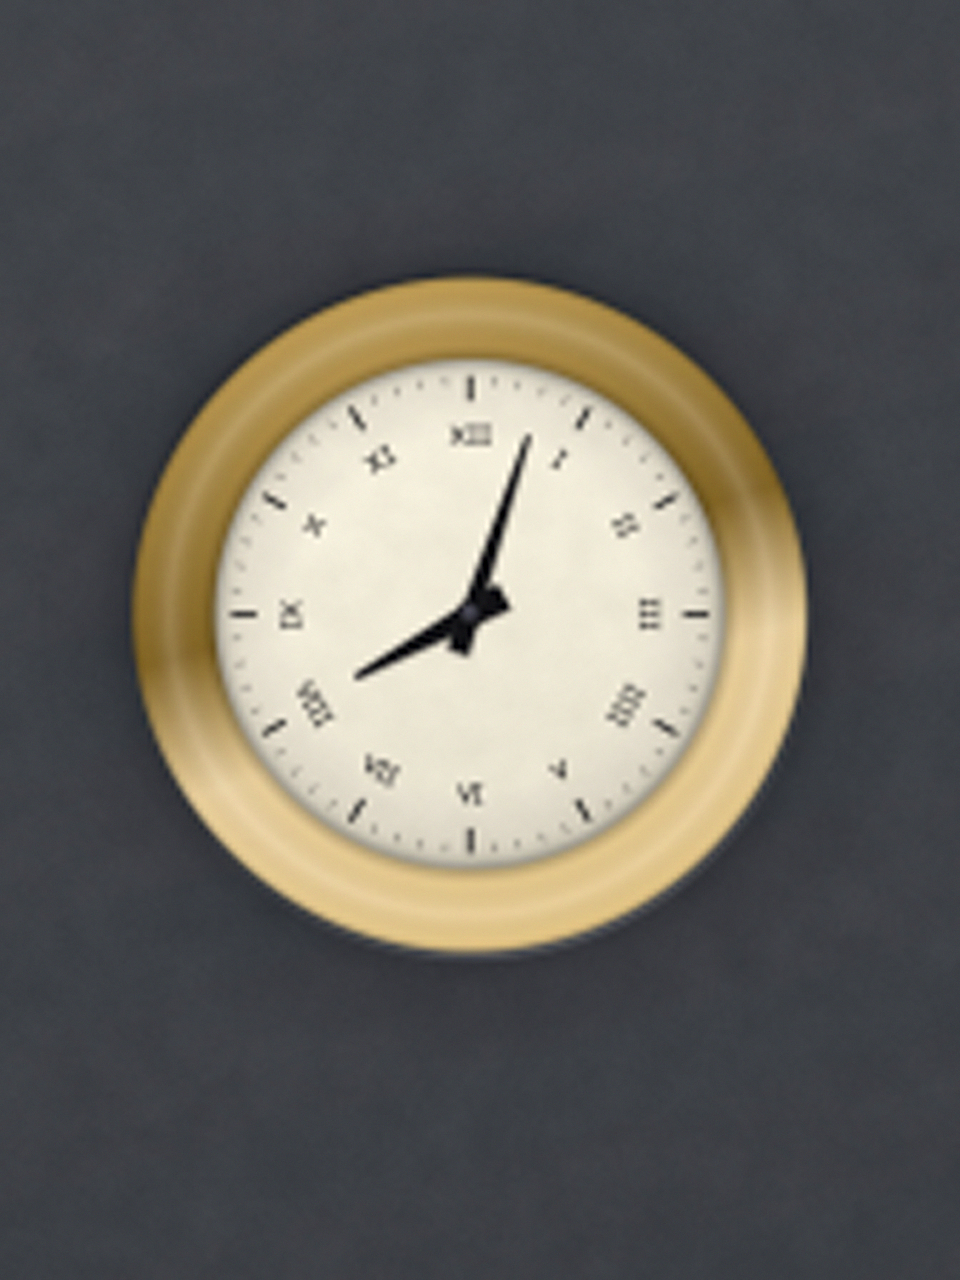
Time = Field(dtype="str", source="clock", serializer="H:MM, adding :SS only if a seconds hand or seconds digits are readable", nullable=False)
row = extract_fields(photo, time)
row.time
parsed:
8:03
